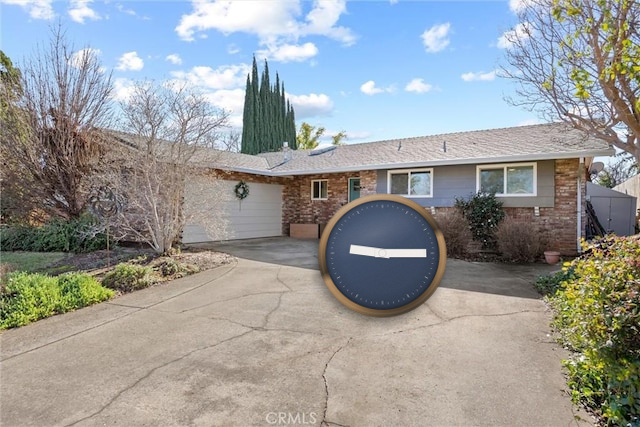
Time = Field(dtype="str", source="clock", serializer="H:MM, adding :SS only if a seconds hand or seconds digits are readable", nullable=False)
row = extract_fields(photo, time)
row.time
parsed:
9:15
